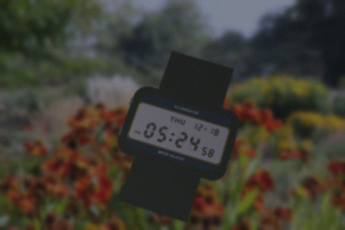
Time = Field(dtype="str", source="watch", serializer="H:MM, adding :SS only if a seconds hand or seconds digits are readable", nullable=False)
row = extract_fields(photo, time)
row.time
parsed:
5:24
